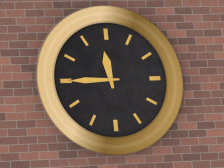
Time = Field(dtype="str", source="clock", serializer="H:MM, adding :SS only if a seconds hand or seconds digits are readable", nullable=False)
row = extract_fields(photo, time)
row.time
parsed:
11:45
